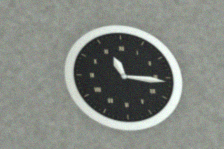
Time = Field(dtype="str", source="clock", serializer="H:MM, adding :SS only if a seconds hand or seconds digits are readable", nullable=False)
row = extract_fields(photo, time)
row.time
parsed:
11:16
